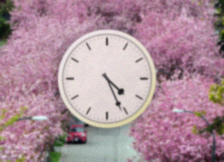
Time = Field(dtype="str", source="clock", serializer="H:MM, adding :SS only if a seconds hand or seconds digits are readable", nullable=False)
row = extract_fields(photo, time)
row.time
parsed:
4:26
